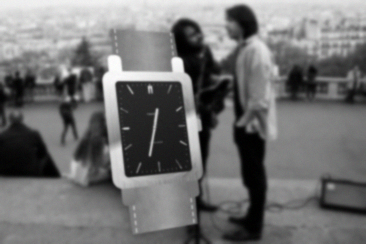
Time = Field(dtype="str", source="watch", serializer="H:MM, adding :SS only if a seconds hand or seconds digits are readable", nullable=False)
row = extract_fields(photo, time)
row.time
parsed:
12:33
